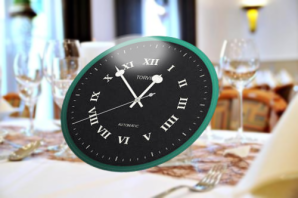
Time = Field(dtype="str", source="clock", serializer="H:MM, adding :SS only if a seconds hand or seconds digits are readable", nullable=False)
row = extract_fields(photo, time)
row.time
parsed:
12:52:40
